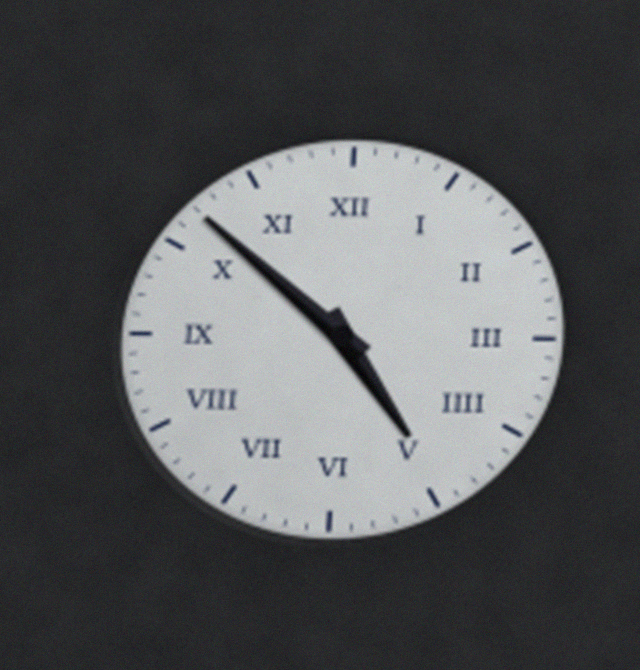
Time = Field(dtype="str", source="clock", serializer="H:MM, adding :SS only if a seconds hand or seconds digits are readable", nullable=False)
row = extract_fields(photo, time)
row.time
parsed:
4:52
